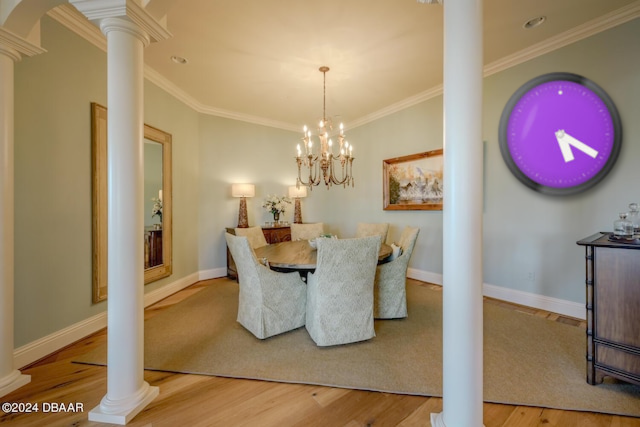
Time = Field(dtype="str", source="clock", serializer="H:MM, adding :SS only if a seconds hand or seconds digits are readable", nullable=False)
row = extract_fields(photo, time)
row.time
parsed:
5:20
